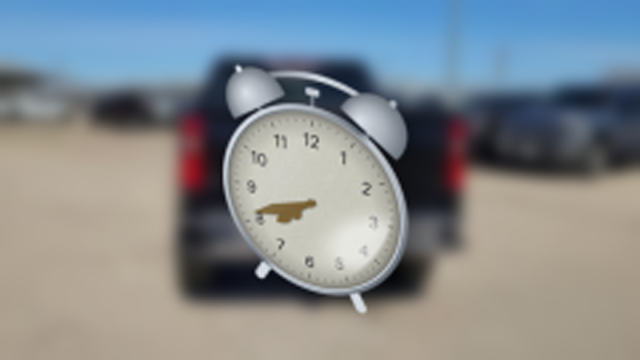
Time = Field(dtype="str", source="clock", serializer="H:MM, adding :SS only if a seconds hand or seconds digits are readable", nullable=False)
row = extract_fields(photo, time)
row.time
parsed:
7:41
